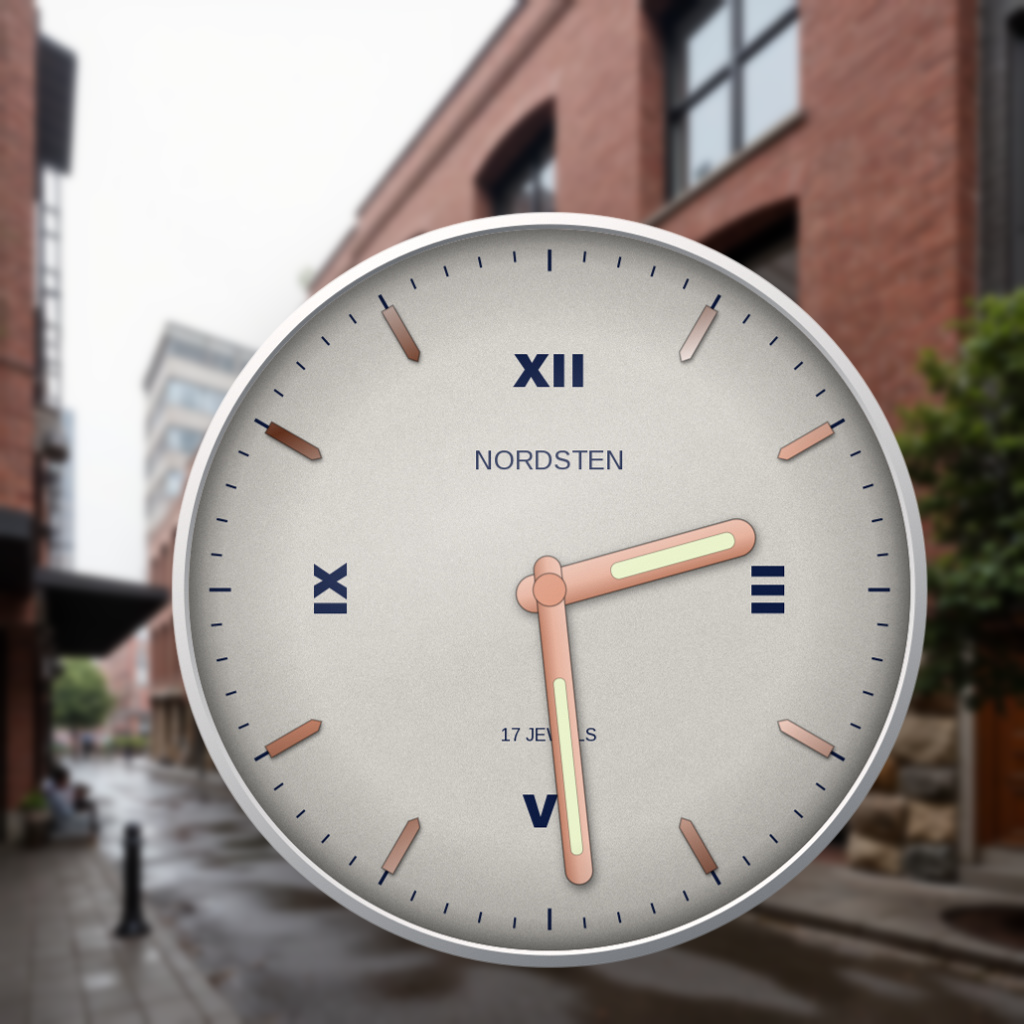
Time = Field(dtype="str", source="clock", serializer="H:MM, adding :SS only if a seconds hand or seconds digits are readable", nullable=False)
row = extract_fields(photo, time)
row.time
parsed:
2:29
